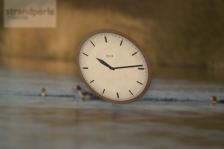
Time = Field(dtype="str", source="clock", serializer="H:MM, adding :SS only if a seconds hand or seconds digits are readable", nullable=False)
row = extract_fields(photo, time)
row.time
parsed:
10:14
